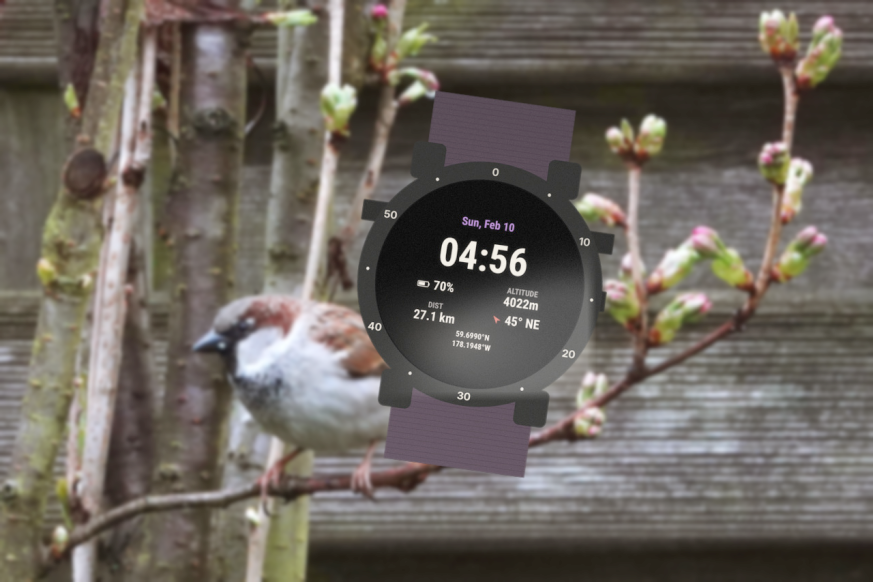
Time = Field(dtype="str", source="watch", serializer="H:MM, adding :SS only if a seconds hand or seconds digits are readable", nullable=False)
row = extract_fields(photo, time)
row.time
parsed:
4:56
